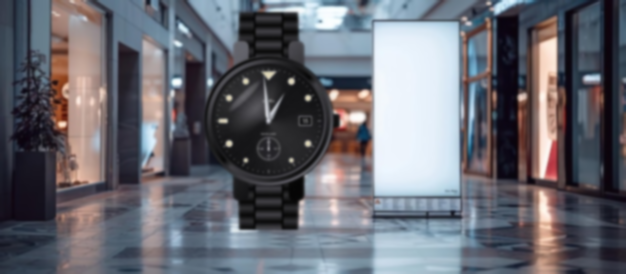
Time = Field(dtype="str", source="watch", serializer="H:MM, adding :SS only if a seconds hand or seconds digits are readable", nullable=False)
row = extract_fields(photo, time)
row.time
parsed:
12:59
